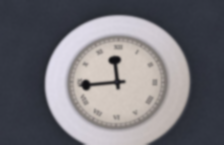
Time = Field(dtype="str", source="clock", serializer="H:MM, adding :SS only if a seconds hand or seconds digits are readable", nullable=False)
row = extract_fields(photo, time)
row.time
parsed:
11:44
